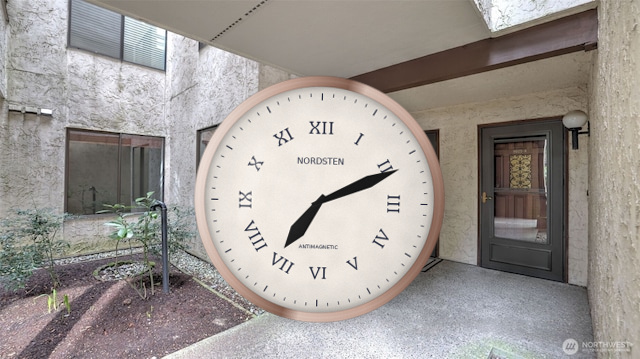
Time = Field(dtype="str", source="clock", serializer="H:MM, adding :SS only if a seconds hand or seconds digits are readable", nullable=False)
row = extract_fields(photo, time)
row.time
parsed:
7:11
